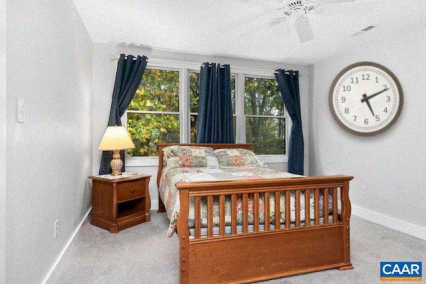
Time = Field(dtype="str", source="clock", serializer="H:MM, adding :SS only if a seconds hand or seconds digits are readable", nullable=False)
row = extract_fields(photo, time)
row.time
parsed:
5:11
